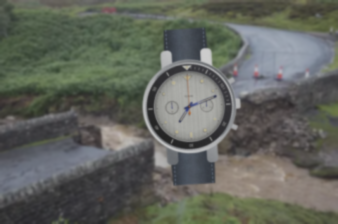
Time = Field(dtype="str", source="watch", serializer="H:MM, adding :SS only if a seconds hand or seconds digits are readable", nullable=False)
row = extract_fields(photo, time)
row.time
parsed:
7:12
